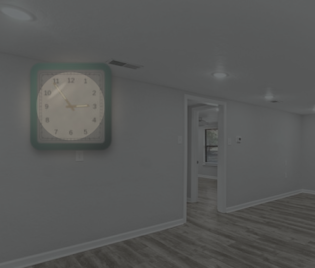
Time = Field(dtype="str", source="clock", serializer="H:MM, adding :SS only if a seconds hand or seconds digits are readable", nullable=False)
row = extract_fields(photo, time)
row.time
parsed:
2:54
